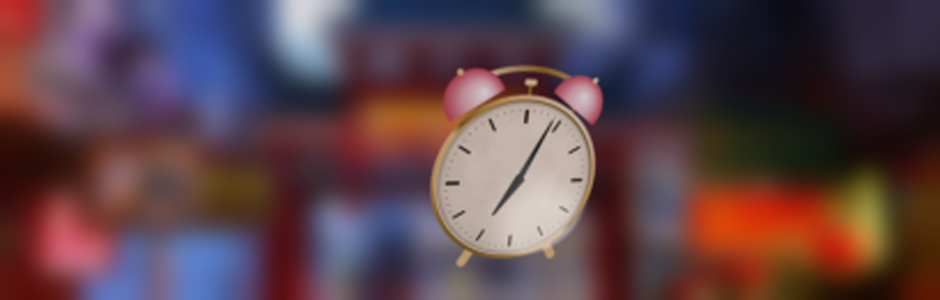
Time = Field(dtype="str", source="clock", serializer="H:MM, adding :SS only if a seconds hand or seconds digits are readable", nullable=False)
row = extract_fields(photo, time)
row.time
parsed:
7:04
